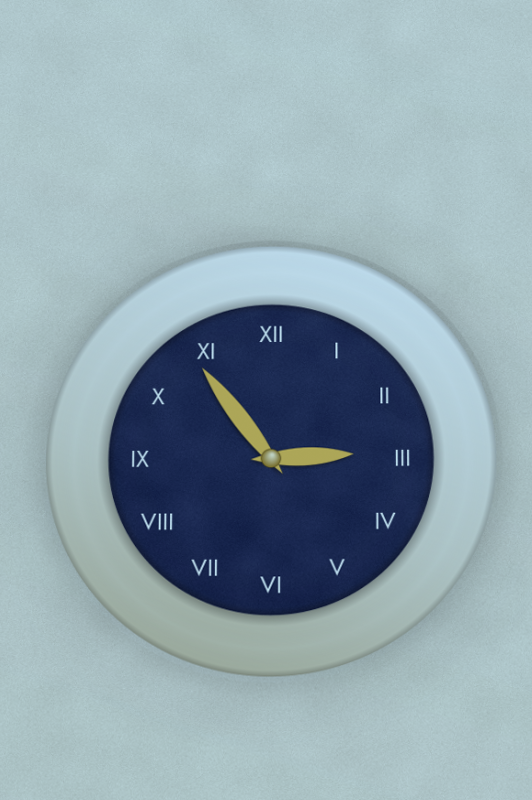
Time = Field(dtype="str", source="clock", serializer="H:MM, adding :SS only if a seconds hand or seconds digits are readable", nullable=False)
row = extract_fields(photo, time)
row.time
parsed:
2:54
